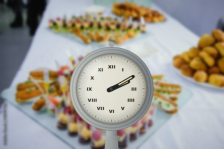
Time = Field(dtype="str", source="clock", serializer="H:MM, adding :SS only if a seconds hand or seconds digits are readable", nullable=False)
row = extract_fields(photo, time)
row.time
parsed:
2:10
